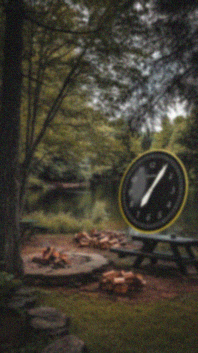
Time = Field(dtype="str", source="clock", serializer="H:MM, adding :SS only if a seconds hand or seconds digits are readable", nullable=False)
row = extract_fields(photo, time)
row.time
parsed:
7:06
